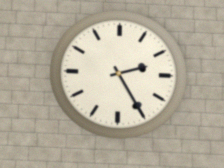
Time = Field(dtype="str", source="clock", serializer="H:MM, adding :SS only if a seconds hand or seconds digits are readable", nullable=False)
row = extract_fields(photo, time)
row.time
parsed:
2:25
